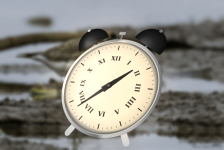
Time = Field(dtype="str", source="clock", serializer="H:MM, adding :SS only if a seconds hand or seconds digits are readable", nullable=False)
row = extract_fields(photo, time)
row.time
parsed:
1:38
